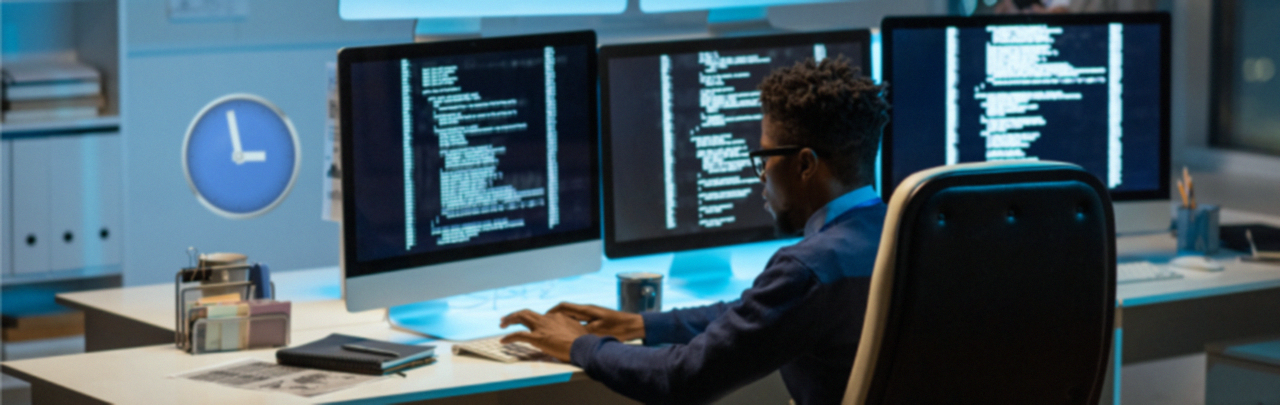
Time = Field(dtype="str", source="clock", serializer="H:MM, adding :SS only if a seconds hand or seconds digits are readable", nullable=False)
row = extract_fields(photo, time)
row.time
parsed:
2:58
